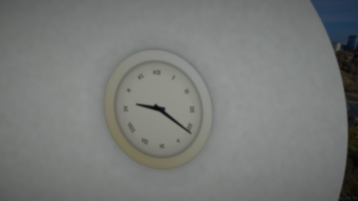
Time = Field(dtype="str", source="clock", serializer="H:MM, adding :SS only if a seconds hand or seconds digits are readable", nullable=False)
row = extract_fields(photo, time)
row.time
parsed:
9:21
